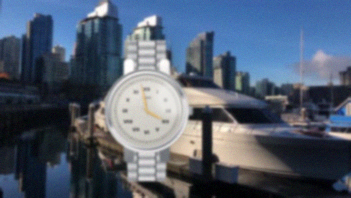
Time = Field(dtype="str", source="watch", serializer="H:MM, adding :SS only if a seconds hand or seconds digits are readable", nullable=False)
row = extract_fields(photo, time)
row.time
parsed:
3:58
